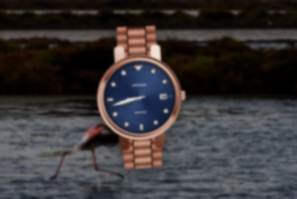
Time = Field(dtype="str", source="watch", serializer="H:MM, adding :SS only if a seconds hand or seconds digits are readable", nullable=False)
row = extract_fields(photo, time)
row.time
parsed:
8:43
